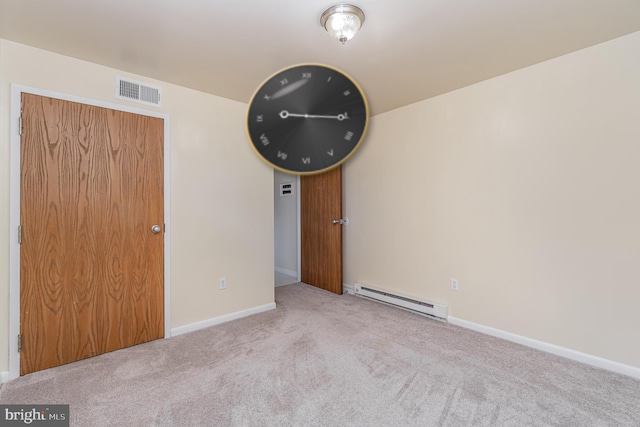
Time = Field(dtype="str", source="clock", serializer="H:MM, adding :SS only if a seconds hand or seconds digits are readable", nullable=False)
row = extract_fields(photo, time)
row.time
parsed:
9:16
